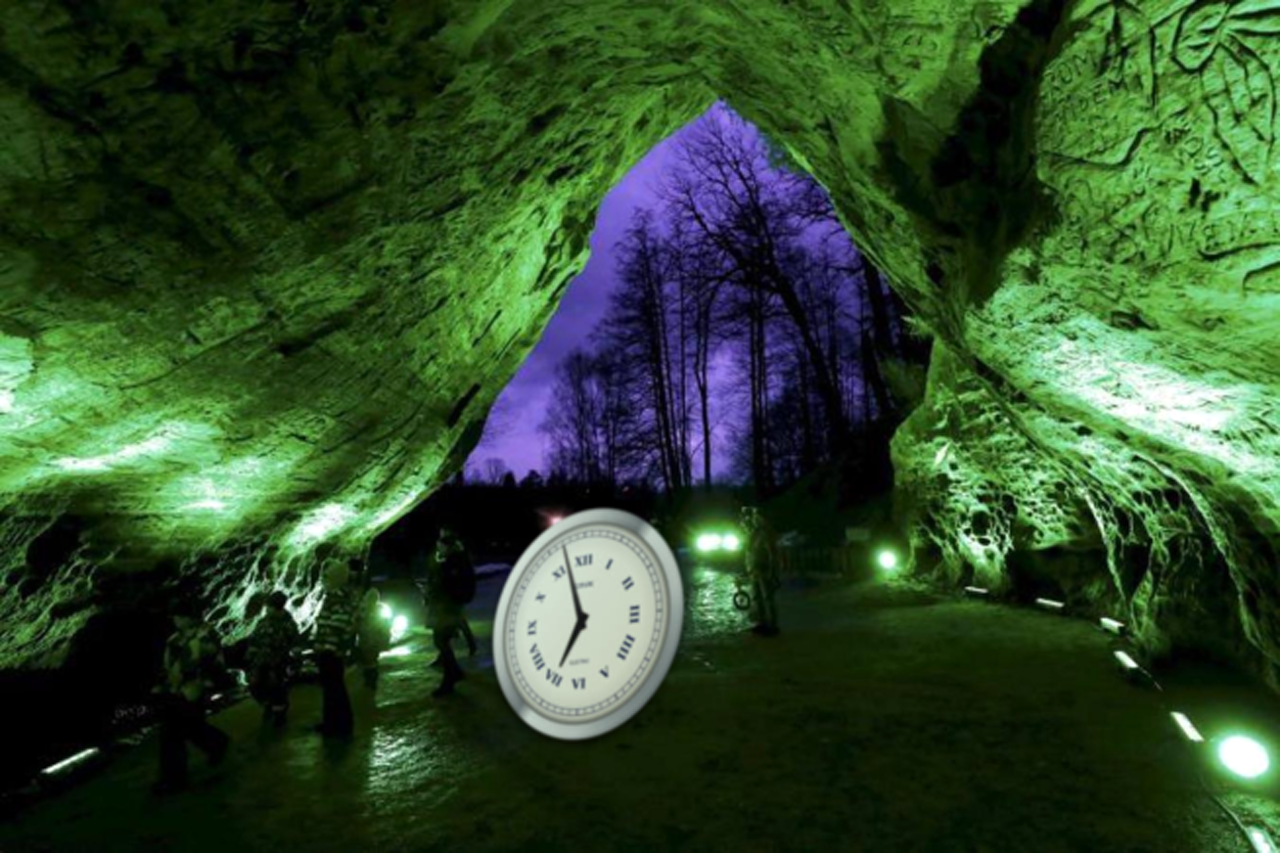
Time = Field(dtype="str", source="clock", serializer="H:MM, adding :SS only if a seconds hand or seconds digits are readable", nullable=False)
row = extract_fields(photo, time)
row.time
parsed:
6:57
